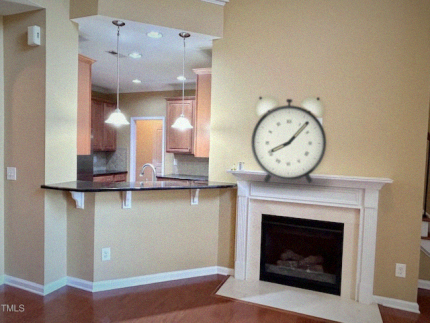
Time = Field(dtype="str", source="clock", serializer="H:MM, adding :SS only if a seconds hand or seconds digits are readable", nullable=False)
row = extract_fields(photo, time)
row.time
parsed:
8:07
